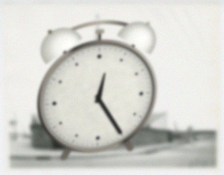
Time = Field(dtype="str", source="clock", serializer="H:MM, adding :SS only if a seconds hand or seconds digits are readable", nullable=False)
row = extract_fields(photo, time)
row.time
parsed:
12:25
